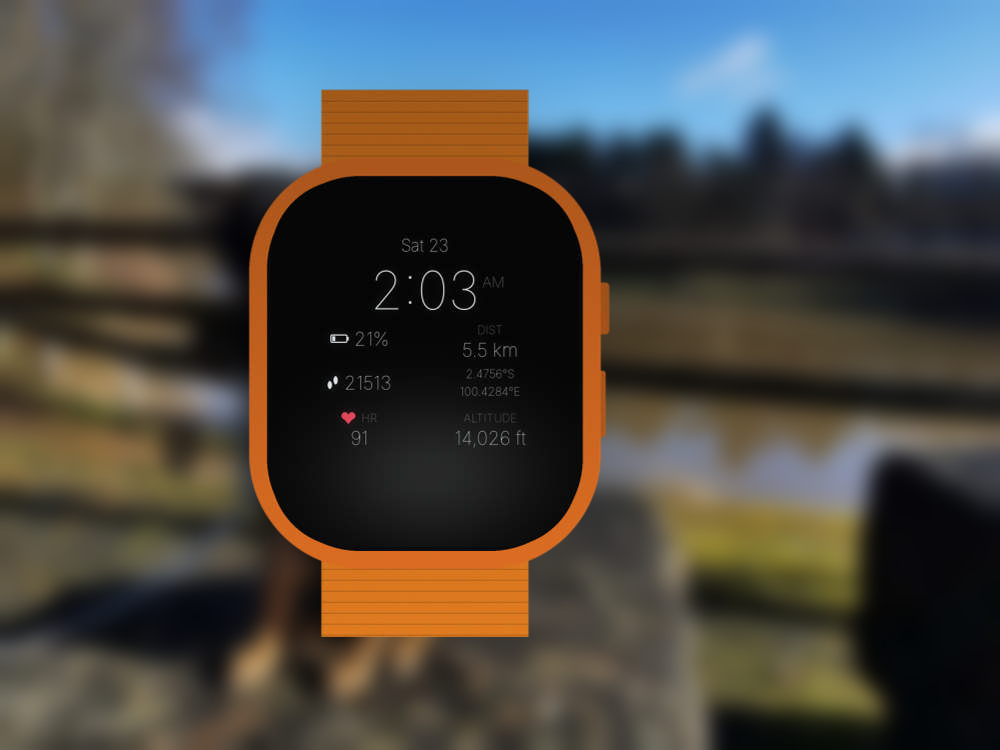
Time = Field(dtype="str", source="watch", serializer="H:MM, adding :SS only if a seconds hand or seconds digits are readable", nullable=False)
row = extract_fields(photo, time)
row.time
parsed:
2:03
